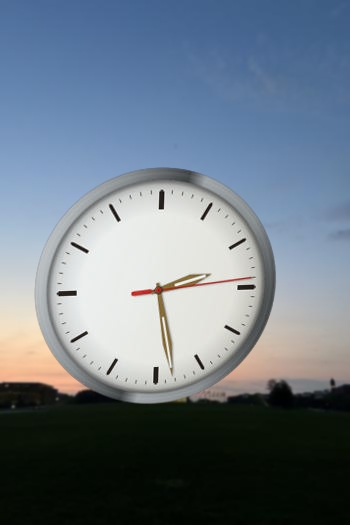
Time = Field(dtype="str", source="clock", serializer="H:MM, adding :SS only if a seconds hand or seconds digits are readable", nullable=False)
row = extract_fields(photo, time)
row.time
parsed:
2:28:14
